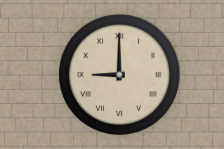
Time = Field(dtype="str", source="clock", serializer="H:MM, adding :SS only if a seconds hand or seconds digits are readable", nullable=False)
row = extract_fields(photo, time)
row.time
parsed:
9:00
